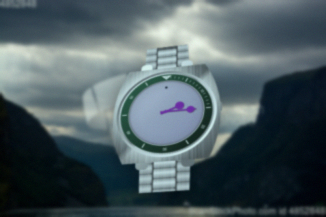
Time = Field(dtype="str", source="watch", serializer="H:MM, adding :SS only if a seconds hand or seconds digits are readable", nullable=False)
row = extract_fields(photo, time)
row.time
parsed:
2:15
